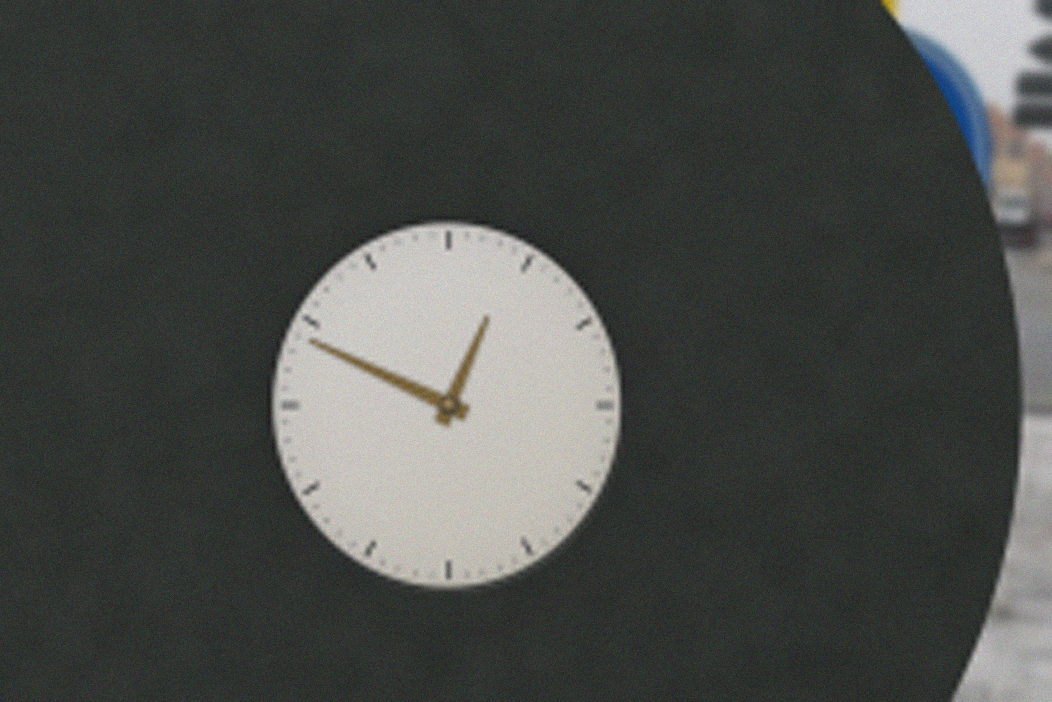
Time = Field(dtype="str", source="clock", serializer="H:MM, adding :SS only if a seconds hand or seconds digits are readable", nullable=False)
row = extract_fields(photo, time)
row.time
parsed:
12:49
